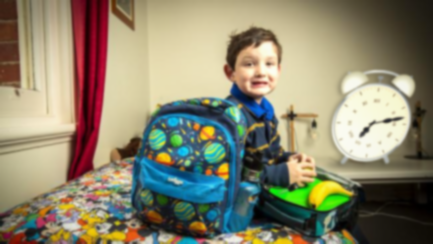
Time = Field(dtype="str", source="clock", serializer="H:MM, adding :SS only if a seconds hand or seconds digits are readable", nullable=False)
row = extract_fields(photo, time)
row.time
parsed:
7:13
